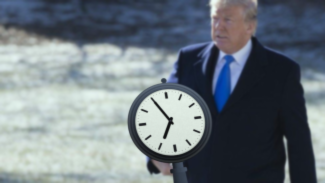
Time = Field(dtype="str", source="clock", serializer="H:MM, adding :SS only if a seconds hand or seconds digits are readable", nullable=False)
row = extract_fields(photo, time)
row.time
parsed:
6:55
